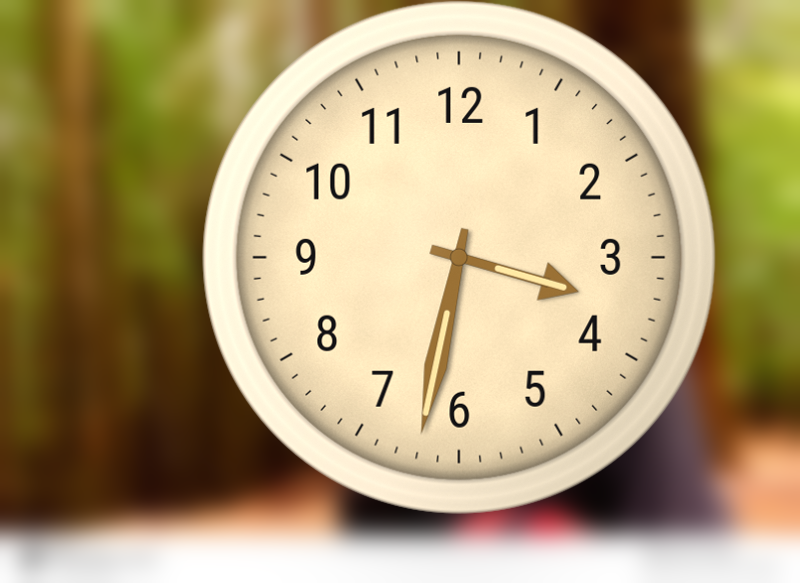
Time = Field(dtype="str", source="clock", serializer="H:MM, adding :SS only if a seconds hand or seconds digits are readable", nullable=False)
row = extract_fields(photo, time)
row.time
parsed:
3:32
